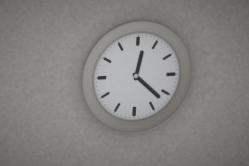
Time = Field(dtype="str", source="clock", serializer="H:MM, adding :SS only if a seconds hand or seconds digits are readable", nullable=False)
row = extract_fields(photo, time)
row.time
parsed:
12:22
